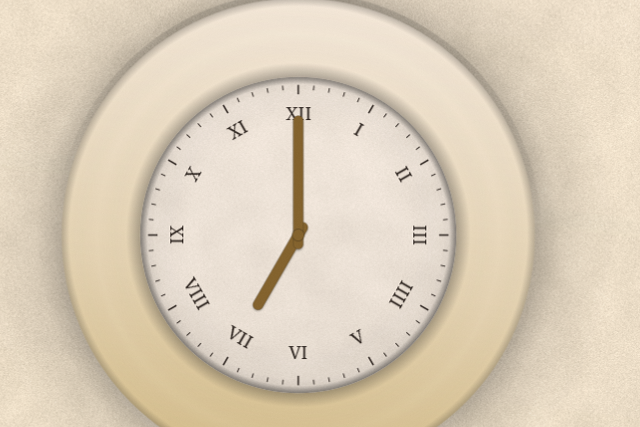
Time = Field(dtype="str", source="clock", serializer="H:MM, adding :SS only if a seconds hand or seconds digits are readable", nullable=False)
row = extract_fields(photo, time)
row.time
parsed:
7:00
